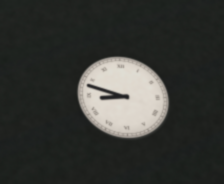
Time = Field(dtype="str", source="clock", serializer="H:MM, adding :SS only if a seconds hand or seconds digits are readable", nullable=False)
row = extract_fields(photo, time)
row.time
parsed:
8:48
